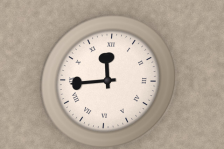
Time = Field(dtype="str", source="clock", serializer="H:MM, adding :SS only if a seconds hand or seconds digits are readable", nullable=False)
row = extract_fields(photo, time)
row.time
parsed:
11:44
